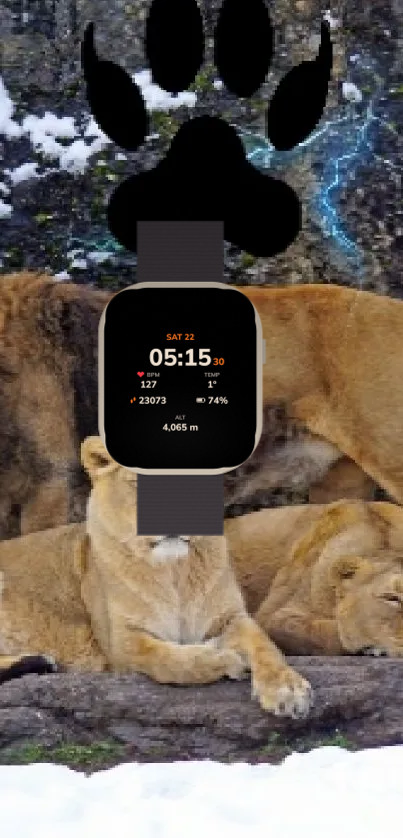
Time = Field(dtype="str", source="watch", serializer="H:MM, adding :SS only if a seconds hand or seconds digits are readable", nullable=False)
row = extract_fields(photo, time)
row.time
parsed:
5:15:30
